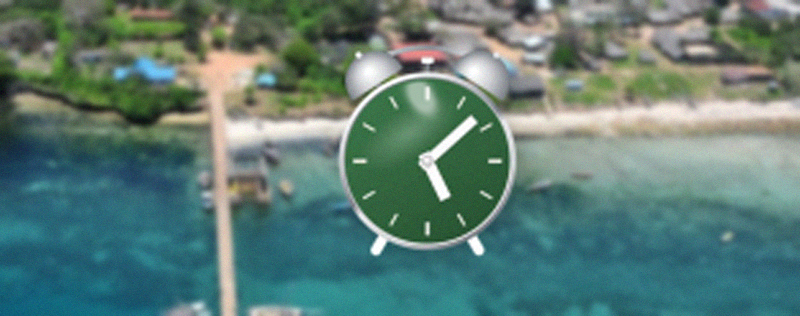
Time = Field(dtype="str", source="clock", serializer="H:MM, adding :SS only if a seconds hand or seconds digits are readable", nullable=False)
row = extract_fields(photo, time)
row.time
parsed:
5:08
